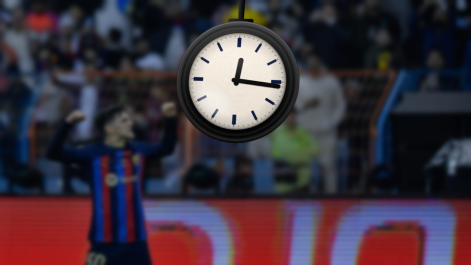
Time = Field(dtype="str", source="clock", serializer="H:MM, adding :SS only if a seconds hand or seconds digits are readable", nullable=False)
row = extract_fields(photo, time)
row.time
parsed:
12:16
